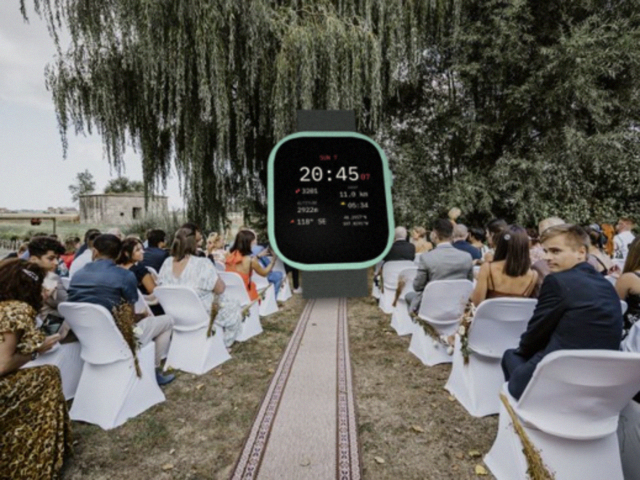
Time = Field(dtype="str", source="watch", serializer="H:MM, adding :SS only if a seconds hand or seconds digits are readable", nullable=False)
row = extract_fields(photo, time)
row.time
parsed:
20:45
